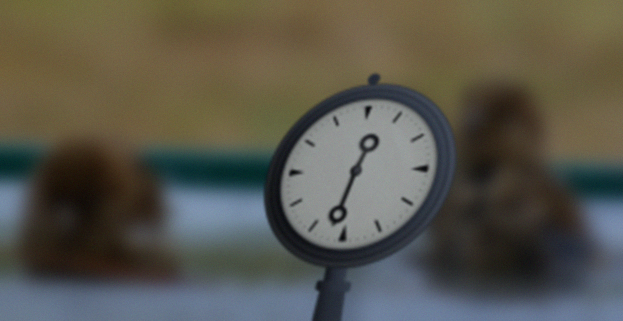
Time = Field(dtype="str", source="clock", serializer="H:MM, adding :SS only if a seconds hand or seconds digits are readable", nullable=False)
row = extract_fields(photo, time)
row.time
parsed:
12:32
